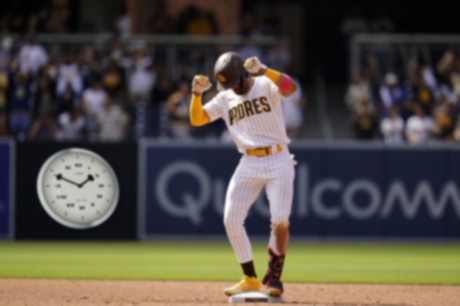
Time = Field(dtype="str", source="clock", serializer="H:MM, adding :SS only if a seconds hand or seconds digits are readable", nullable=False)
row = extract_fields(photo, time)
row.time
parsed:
1:49
